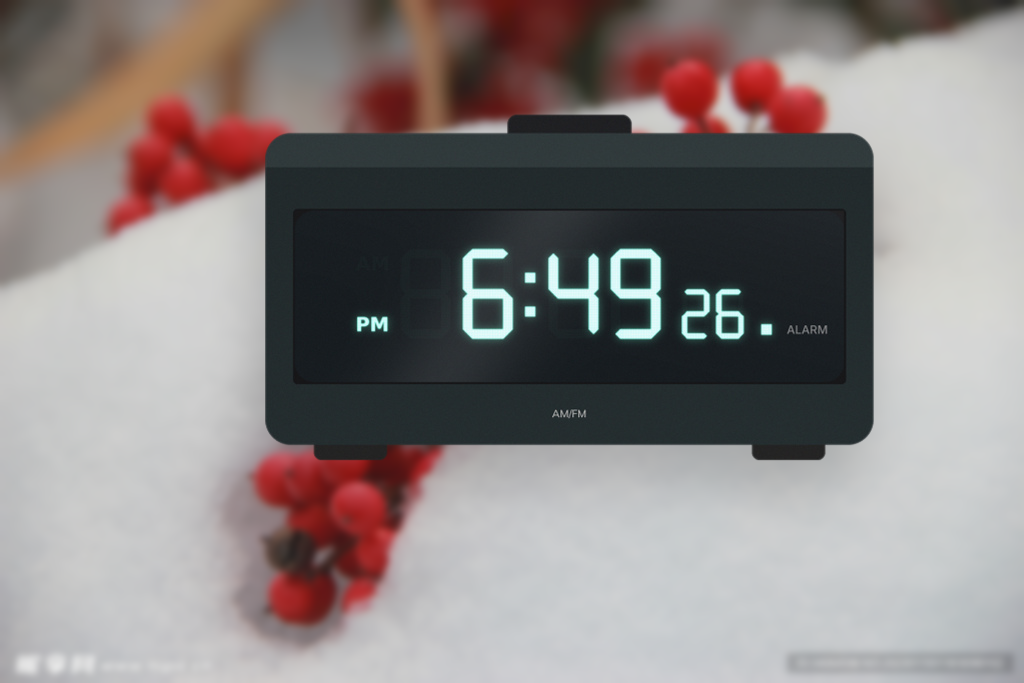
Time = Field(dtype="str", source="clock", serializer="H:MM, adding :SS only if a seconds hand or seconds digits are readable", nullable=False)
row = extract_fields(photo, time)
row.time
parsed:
6:49:26
